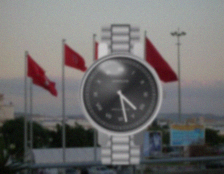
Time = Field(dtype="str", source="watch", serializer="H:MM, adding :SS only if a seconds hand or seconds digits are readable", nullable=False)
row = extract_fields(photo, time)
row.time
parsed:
4:28
